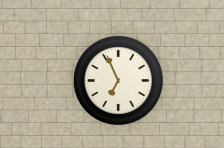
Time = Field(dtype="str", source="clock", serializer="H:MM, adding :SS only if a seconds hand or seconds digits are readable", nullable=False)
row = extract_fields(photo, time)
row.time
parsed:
6:56
